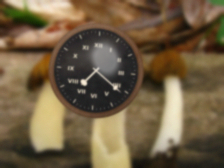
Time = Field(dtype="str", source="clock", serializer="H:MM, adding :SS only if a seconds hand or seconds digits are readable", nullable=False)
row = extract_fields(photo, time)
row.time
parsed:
7:21
